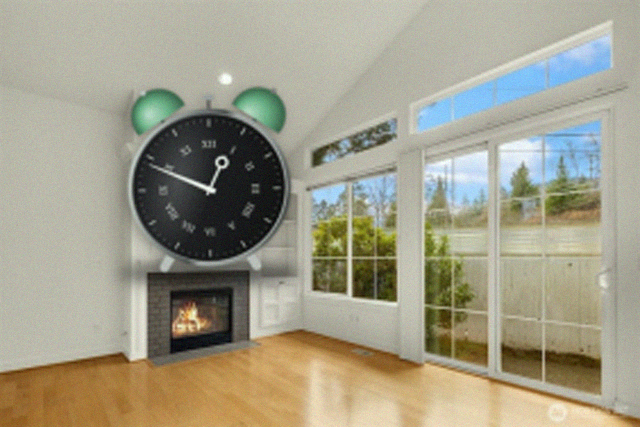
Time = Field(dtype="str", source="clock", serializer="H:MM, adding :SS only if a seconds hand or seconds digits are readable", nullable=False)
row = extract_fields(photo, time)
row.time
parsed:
12:49
